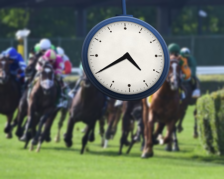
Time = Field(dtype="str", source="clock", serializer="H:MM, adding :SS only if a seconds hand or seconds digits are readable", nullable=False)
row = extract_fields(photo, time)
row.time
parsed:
4:40
